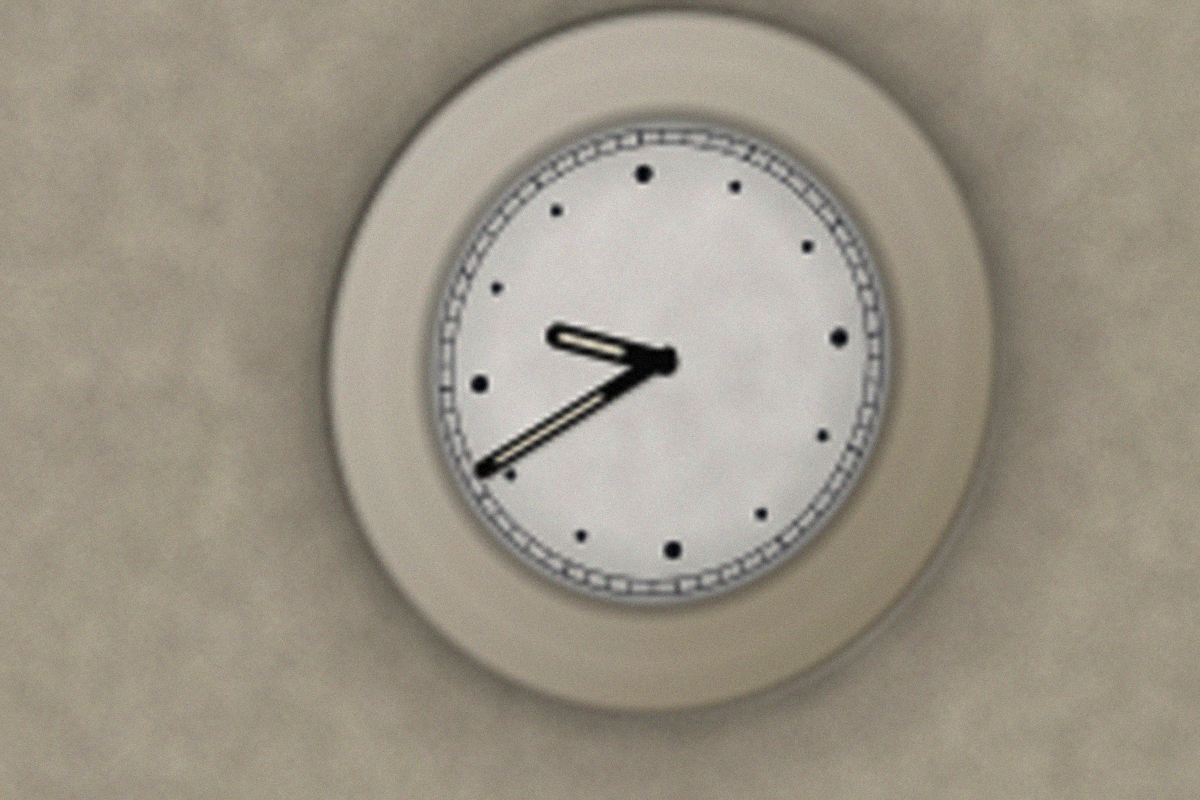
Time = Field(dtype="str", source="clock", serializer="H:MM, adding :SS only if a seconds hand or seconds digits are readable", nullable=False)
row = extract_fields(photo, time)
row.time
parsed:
9:41
